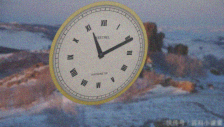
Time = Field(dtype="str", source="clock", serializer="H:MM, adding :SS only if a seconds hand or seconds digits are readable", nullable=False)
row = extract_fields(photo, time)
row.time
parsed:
11:11
